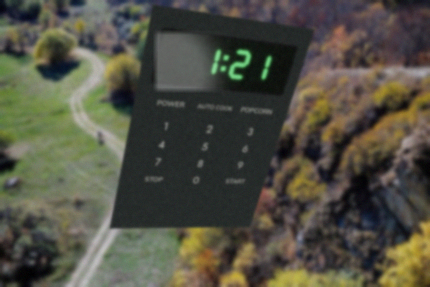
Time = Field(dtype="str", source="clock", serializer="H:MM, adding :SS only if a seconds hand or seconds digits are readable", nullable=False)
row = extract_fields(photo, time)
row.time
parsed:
1:21
